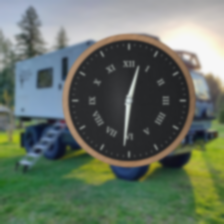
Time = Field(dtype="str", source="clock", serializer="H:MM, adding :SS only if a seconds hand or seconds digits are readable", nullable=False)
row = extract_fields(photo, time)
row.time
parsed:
12:31
